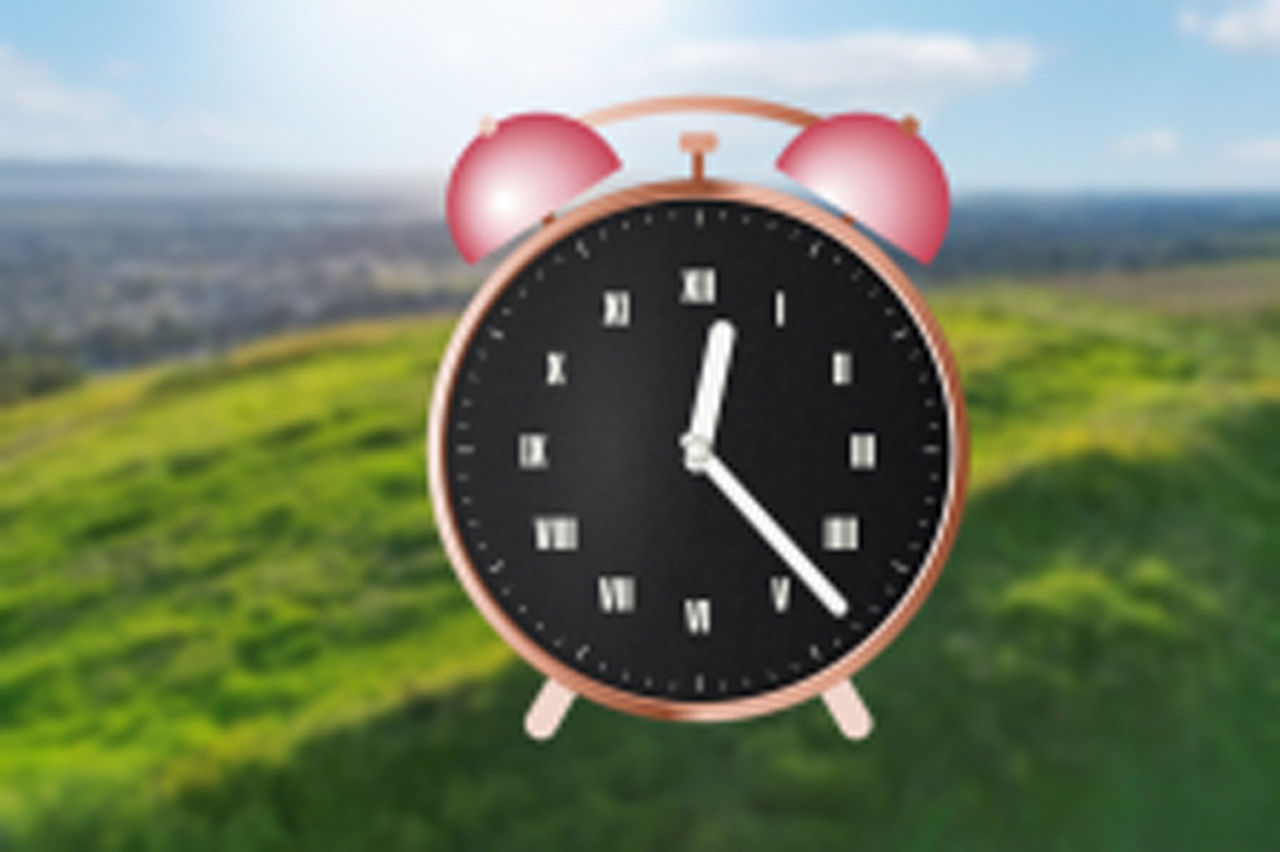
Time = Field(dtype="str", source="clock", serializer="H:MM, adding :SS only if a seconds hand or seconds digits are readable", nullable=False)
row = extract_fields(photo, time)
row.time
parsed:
12:23
